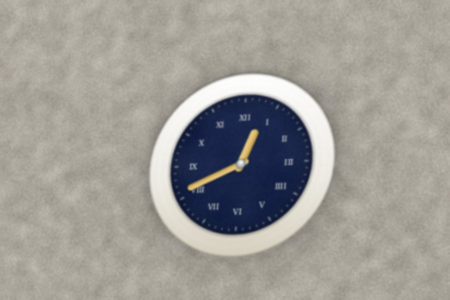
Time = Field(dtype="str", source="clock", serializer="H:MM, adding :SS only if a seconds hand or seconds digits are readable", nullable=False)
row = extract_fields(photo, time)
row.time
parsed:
12:41
